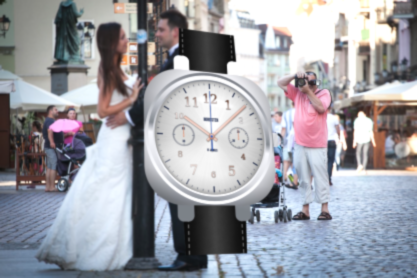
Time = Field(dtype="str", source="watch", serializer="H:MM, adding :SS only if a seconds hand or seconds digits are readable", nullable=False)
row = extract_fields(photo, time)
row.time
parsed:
10:08
